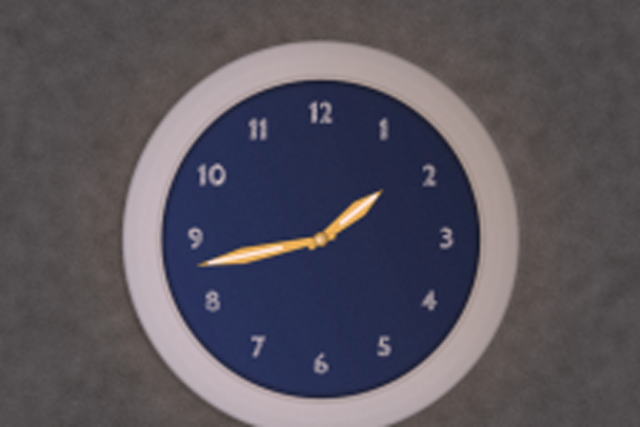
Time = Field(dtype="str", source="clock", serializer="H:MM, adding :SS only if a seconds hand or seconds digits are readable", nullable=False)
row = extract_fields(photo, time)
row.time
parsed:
1:43
